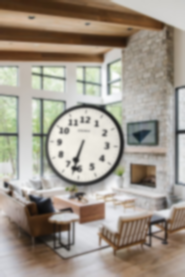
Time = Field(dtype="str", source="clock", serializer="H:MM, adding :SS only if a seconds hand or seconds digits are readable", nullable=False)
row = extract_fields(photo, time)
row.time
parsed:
6:32
